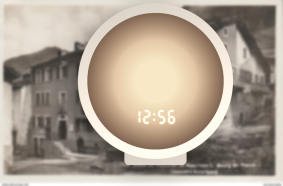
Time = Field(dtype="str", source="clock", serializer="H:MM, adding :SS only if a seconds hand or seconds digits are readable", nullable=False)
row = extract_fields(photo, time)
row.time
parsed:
12:56
